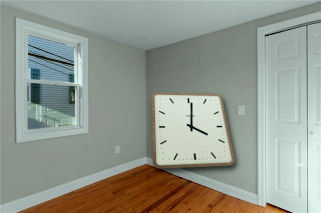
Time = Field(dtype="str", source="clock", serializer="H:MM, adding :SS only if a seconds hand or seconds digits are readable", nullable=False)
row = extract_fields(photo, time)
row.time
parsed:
4:01
